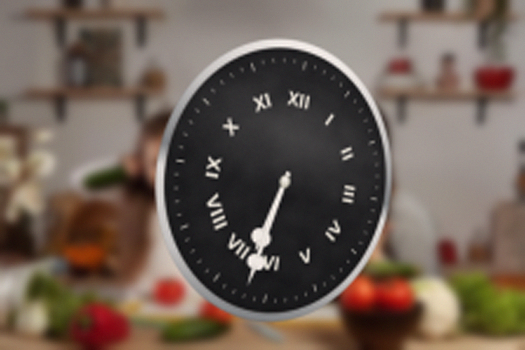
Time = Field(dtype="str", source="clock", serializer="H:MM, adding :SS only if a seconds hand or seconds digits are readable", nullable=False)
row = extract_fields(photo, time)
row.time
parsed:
6:32
